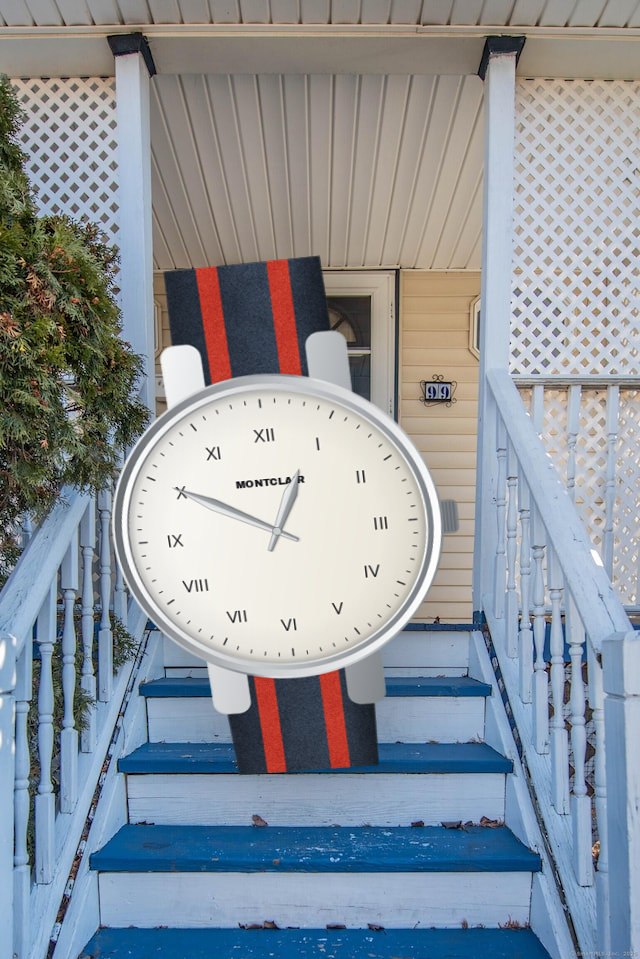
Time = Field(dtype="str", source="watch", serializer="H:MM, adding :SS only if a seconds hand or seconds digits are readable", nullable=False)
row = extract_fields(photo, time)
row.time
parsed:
12:50
